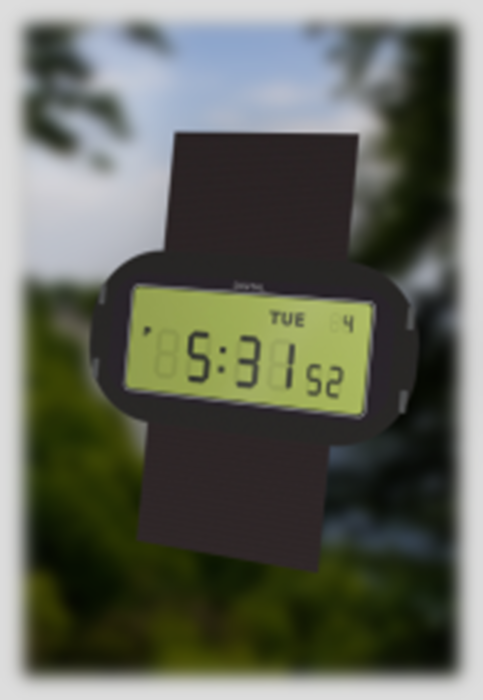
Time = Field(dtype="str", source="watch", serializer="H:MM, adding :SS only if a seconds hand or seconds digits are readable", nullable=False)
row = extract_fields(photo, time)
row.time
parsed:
5:31:52
